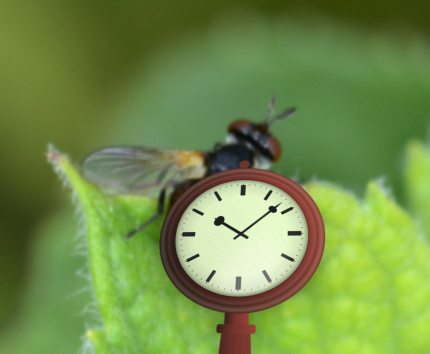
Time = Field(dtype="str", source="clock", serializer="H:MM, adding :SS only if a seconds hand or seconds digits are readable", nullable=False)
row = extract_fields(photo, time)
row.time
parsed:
10:08
